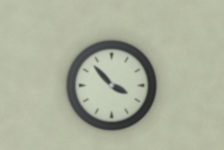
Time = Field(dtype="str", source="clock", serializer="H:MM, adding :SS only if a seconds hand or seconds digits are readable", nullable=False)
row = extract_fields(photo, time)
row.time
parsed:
3:53
